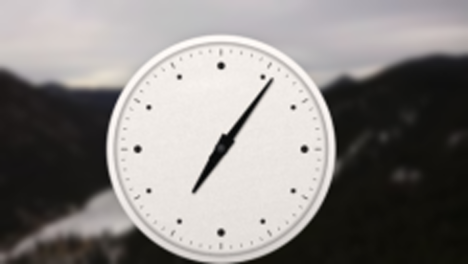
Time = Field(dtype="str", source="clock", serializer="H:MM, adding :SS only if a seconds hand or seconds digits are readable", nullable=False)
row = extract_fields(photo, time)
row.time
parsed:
7:06
